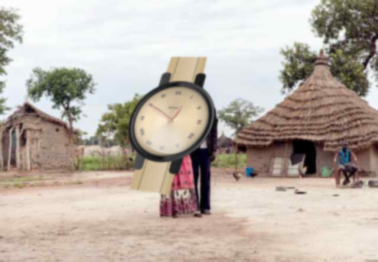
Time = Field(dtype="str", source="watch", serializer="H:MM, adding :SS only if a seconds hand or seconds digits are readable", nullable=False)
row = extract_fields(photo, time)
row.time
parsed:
12:50
